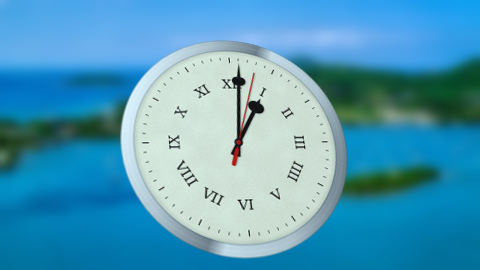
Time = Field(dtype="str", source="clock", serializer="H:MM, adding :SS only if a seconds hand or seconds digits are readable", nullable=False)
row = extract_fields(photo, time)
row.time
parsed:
1:01:03
